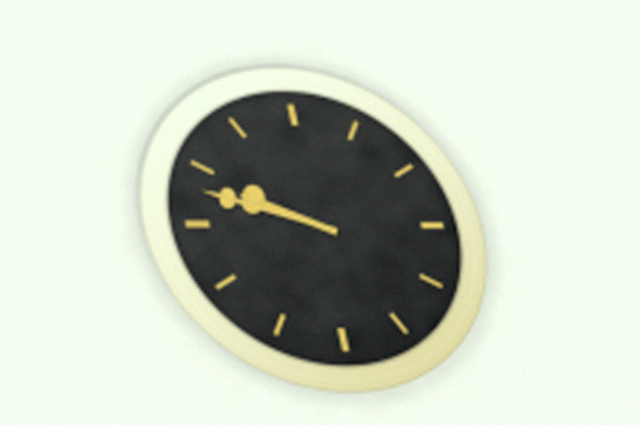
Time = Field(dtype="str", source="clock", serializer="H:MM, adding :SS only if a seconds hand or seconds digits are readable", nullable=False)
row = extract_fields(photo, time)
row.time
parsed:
9:48
